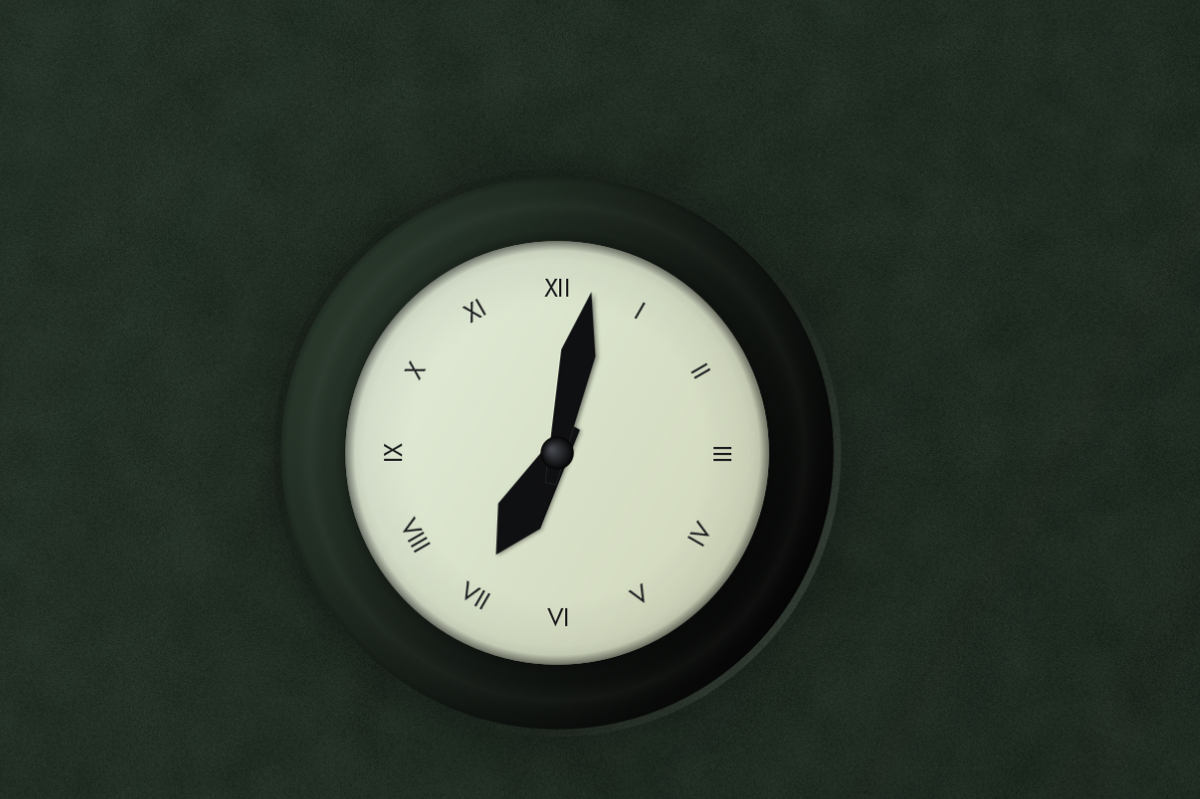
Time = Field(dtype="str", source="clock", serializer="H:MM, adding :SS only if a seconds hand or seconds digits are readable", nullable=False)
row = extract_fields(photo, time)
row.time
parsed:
7:02
